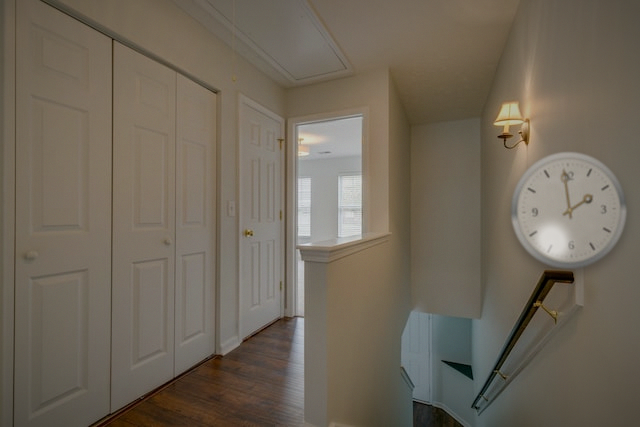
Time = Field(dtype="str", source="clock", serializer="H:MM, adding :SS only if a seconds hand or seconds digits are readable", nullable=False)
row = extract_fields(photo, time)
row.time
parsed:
1:59
